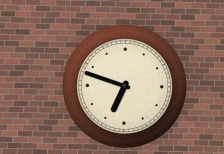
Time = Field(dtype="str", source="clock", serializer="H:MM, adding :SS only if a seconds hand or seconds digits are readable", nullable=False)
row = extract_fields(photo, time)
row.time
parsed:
6:48
